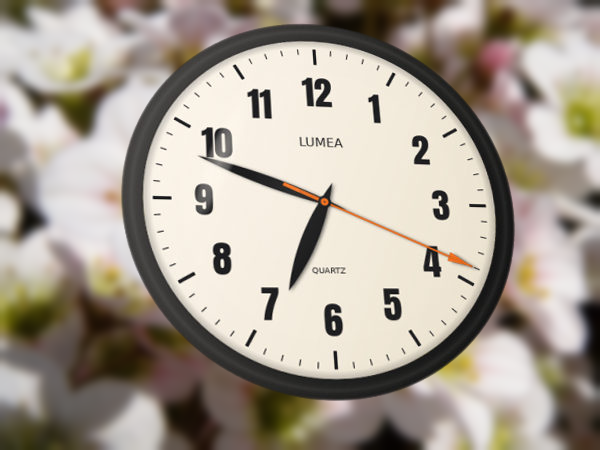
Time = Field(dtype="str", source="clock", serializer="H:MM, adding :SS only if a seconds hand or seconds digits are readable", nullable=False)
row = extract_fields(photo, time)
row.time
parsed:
6:48:19
